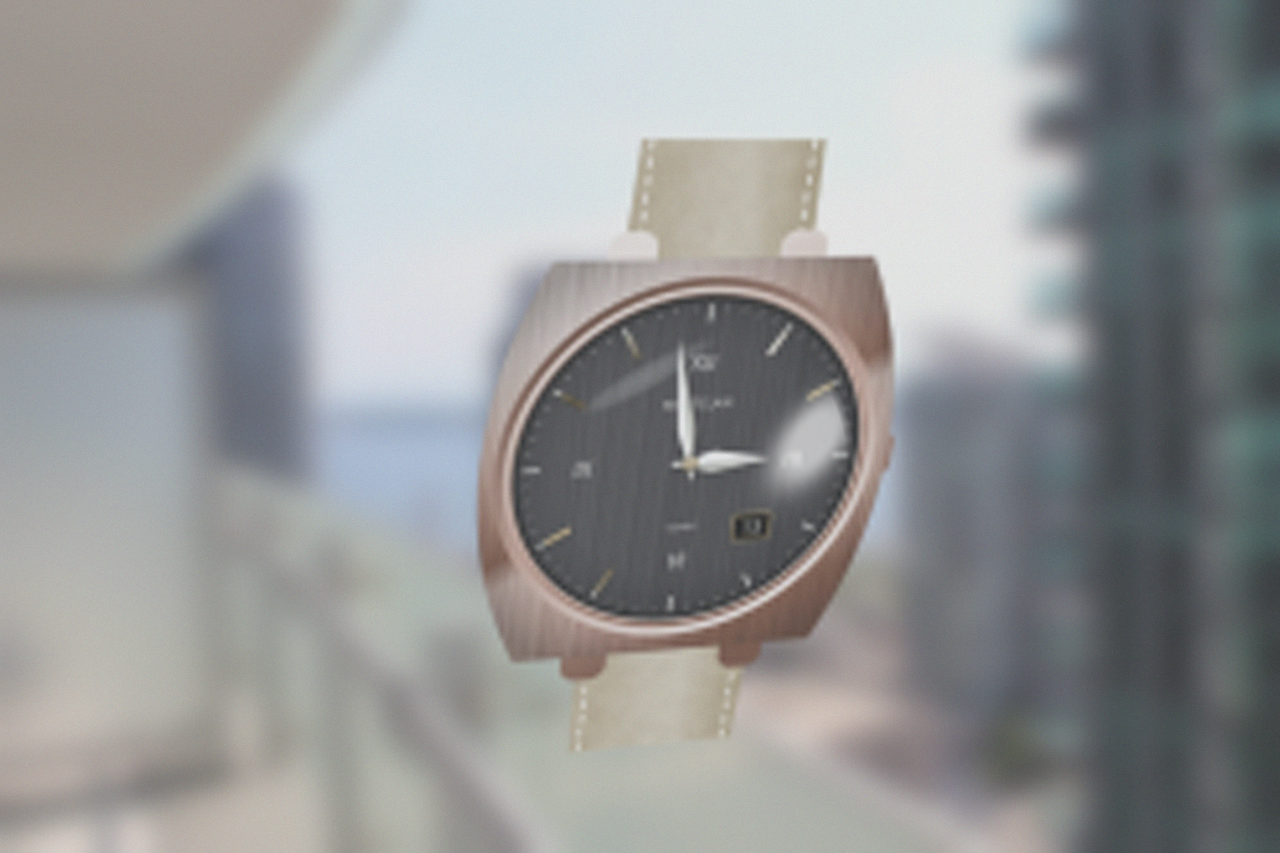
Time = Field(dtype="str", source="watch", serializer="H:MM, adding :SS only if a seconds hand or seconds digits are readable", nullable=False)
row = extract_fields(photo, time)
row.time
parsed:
2:58
